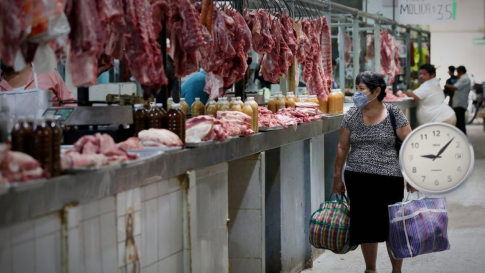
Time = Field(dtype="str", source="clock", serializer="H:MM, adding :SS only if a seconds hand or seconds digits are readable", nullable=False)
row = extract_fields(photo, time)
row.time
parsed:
9:07
